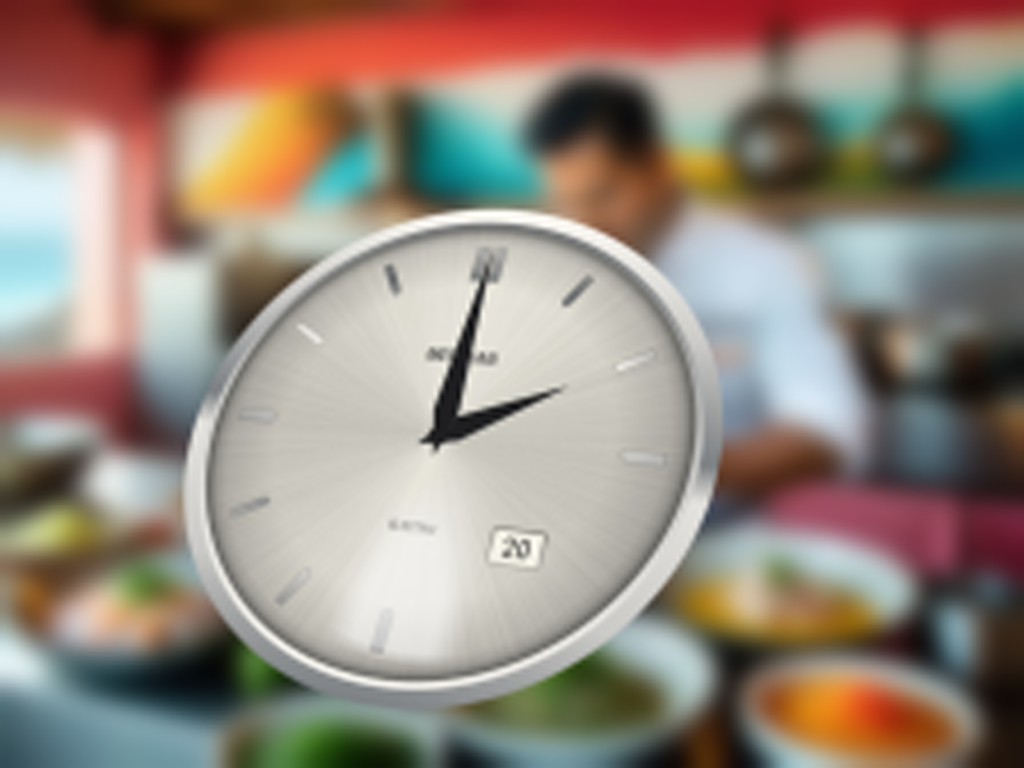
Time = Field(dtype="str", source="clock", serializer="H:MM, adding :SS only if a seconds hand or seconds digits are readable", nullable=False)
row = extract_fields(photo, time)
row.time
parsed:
2:00
